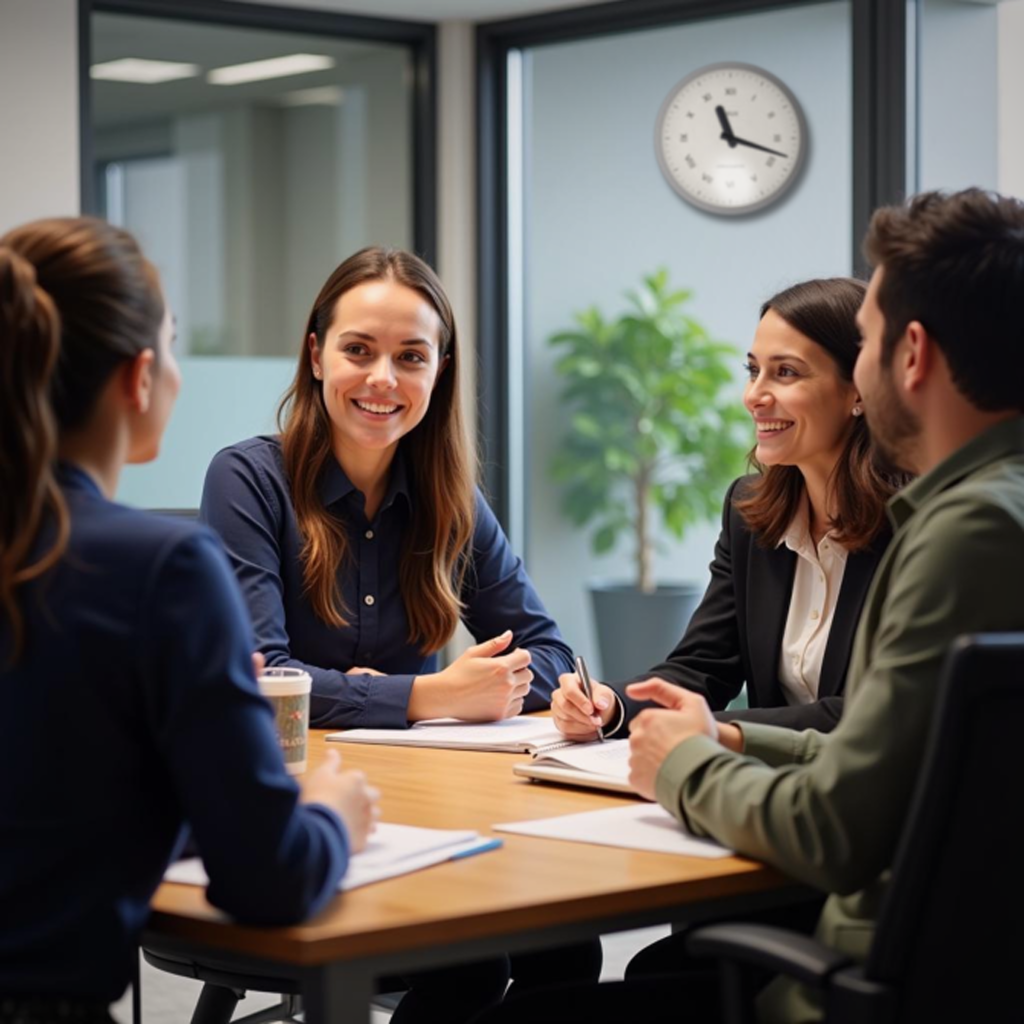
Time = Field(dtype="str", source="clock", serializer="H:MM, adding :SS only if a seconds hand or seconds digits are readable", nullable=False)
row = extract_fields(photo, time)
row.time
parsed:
11:18
